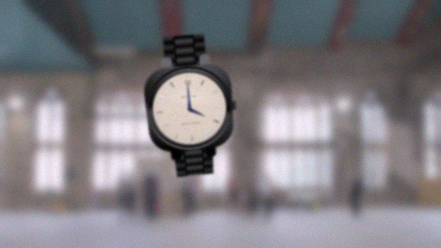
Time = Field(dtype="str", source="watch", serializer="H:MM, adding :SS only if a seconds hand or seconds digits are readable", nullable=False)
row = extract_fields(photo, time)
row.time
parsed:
4:00
